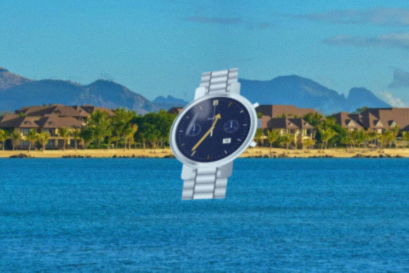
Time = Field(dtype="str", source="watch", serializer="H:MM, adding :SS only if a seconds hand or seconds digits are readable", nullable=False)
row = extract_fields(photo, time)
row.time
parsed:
12:36
